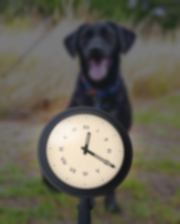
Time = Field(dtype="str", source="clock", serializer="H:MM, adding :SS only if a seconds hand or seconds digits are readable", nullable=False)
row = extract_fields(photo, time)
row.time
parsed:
12:20
